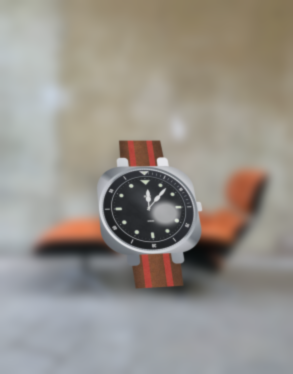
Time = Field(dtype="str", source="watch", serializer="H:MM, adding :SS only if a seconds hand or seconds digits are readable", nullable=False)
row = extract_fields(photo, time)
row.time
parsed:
12:07
